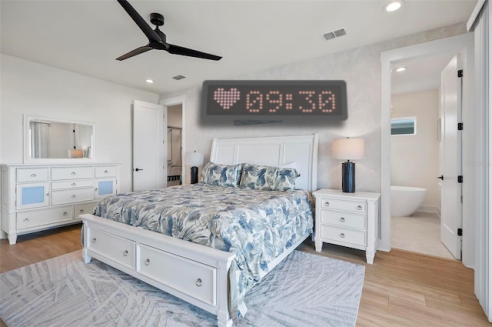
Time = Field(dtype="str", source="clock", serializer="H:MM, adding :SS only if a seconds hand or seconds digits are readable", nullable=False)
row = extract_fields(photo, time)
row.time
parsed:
9:30
